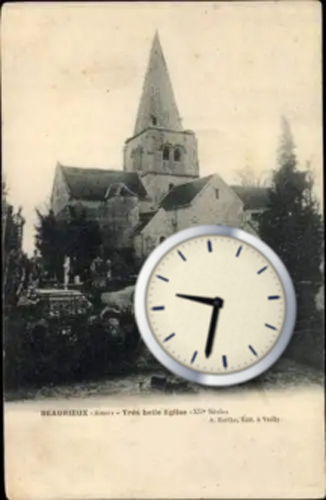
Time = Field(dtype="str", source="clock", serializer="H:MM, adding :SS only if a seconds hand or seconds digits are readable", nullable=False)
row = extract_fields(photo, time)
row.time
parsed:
9:33
